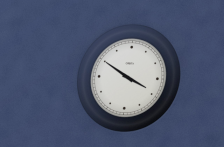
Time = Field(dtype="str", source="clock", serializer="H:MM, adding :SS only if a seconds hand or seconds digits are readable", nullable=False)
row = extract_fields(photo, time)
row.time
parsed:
3:50
